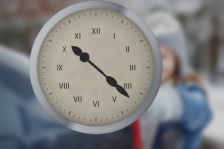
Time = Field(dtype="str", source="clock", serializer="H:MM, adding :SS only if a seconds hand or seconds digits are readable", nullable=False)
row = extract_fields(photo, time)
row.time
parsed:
10:22
